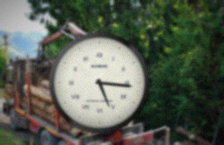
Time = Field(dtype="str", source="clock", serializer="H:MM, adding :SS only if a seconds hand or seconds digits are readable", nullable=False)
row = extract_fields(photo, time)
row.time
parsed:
5:16
